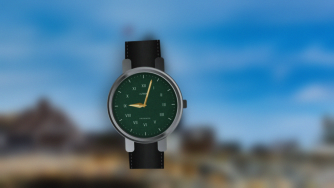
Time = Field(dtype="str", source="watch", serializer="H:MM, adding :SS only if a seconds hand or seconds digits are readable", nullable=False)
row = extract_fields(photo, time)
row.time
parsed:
9:03
